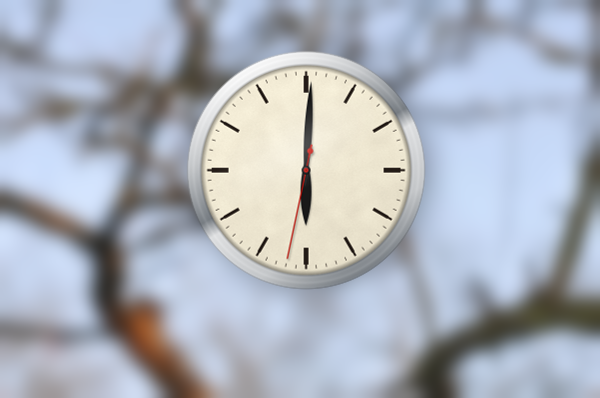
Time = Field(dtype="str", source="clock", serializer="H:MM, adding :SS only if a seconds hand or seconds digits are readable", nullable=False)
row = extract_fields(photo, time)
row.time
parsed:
6:00:32
